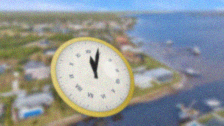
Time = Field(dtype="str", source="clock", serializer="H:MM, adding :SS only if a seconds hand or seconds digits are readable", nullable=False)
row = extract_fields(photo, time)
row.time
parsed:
12:04
